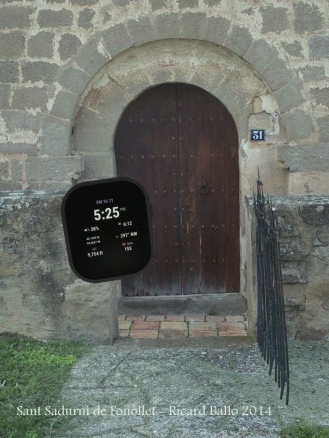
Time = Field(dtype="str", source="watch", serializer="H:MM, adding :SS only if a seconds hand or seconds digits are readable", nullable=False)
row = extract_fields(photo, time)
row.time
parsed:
5:25
